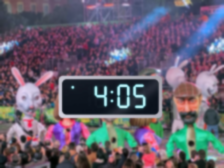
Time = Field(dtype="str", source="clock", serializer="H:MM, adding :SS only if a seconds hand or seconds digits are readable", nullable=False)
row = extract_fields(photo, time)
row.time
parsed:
4:05
